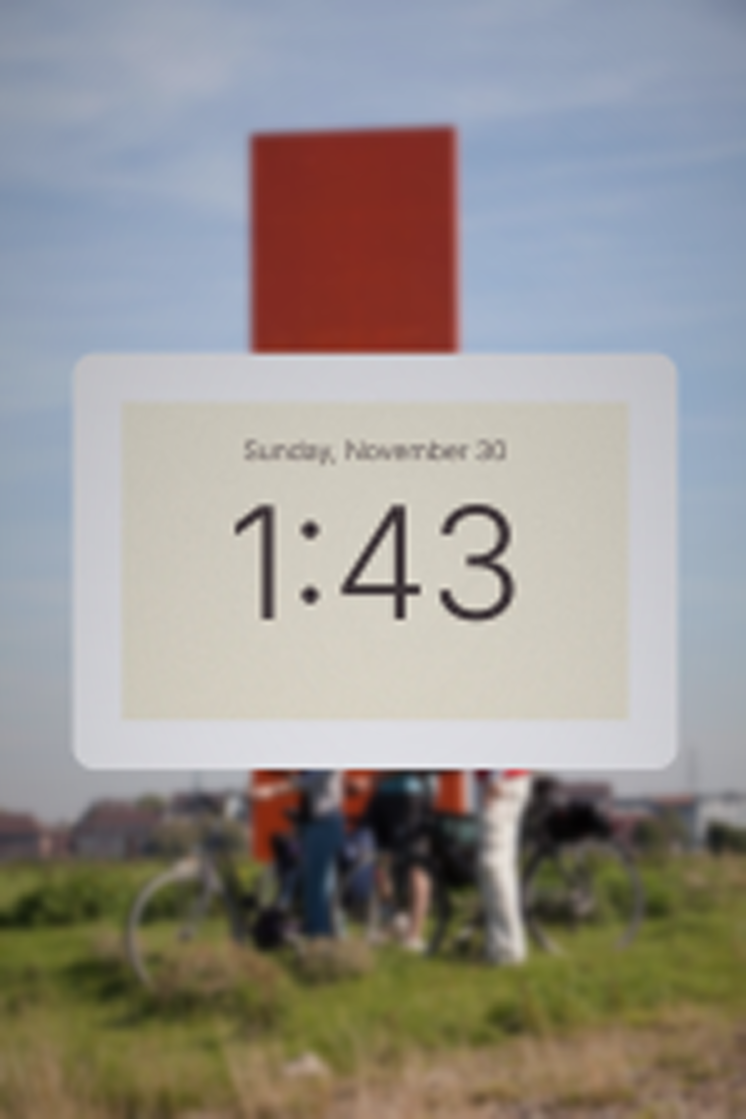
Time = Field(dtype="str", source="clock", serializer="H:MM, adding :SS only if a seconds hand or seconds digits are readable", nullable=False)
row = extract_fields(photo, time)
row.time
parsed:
1:43
